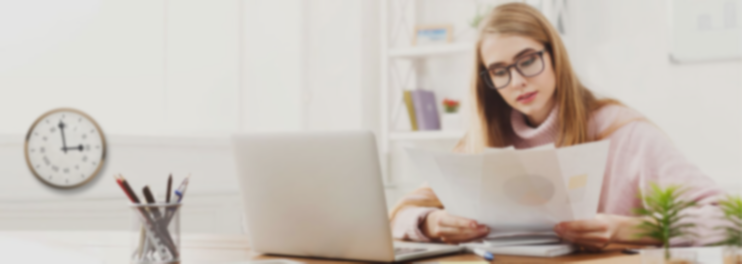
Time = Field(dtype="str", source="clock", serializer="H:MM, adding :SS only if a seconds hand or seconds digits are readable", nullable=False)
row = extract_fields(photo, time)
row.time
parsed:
2:59
